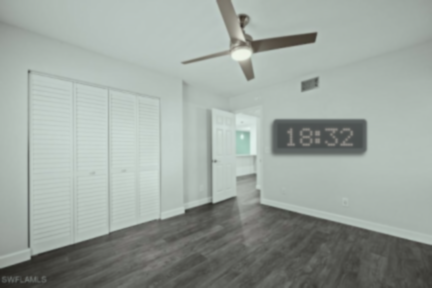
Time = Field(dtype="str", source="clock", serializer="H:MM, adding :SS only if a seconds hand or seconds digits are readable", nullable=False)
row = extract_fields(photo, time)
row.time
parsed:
18:32
